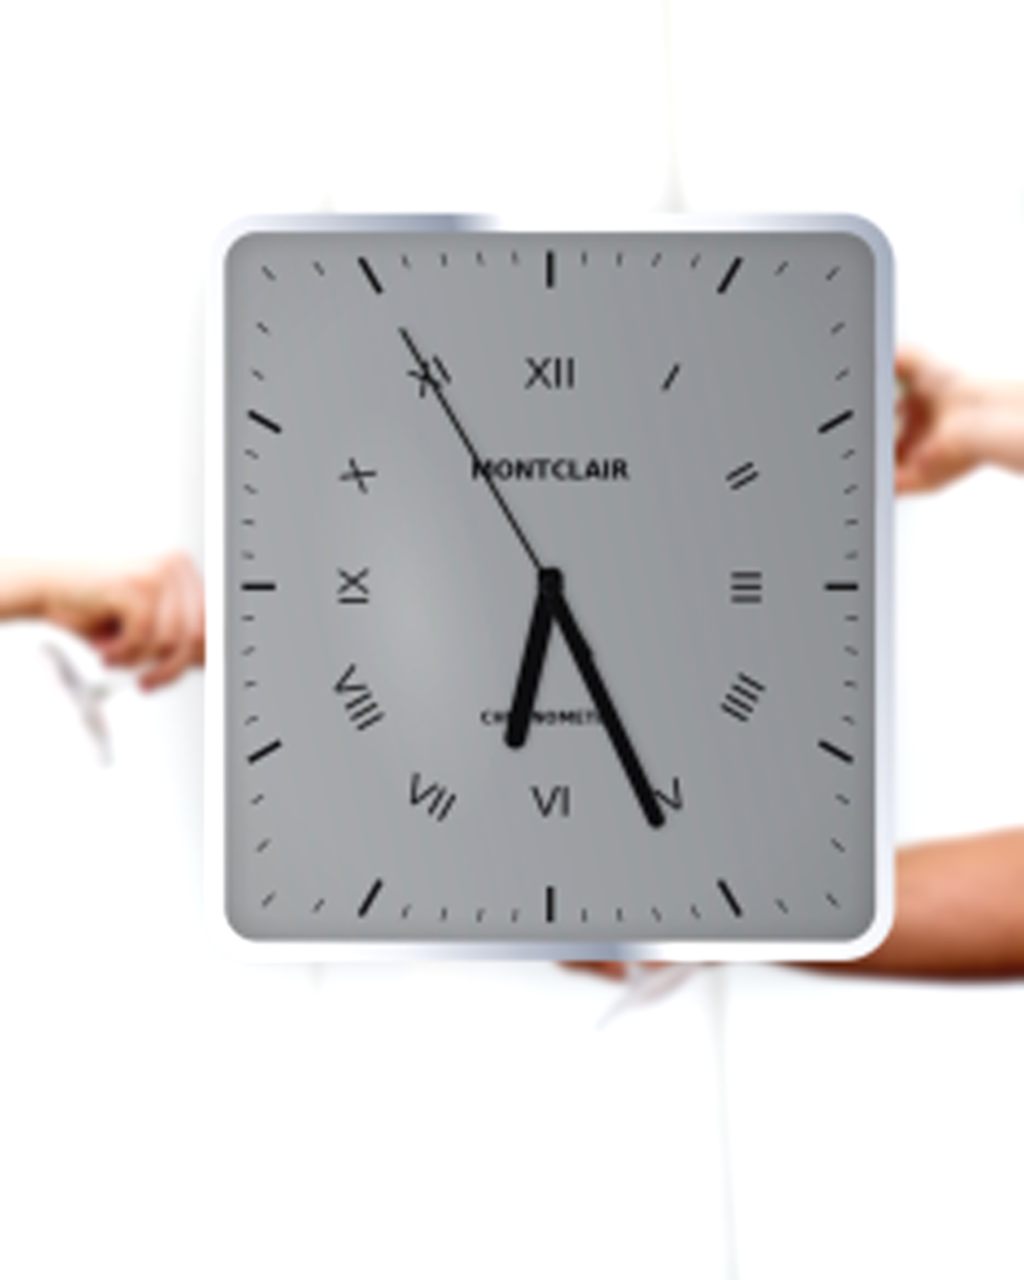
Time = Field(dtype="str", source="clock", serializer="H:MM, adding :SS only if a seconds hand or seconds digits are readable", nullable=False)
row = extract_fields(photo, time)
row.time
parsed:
6:25:55
